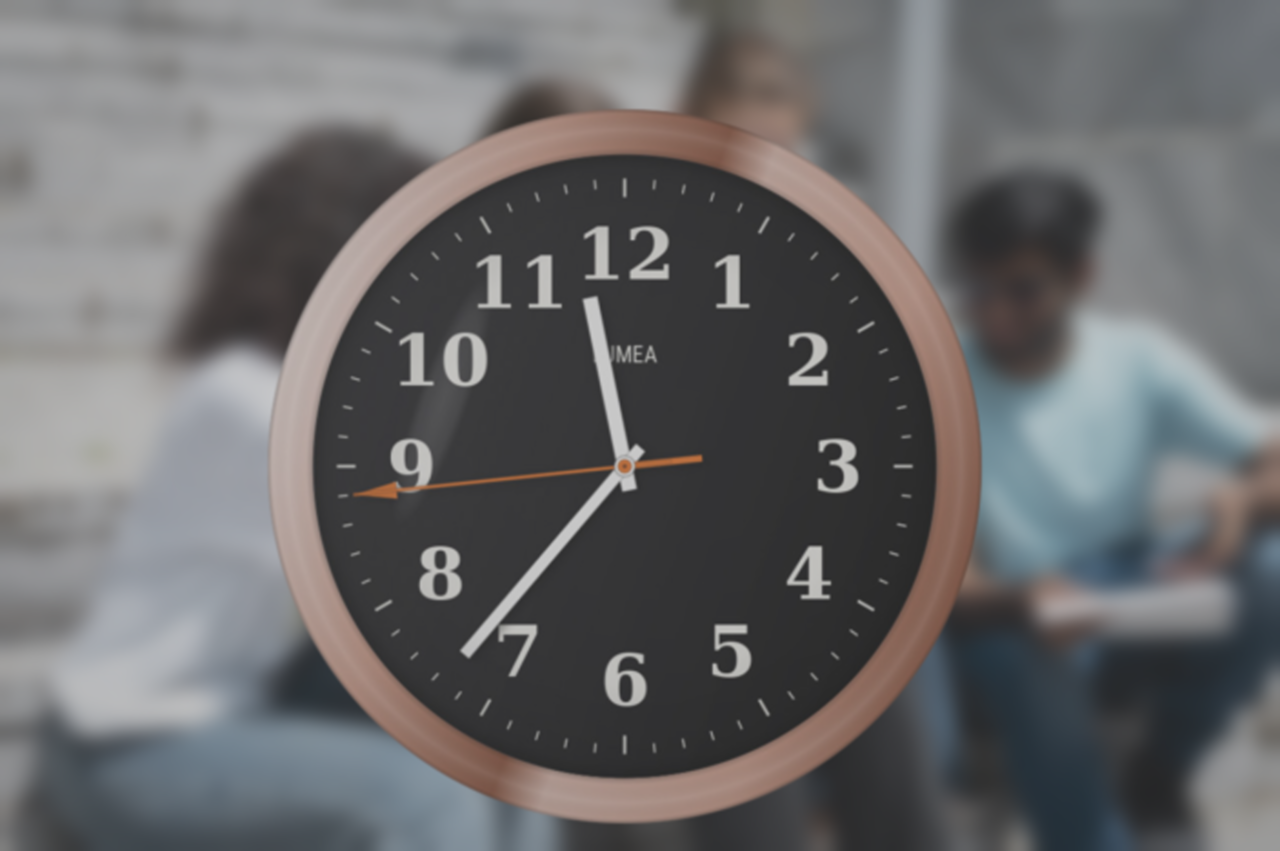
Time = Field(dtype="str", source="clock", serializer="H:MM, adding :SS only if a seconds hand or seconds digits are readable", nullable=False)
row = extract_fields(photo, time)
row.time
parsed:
11:36:44
